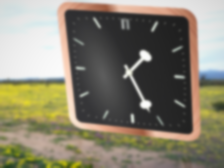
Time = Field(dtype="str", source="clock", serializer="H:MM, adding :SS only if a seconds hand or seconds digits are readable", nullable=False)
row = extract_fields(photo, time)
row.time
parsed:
1:26
